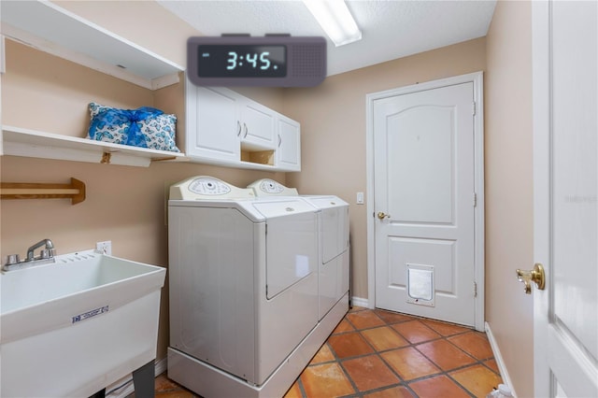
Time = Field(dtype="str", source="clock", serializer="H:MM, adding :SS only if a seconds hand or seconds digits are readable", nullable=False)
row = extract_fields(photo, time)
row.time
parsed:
3:45
